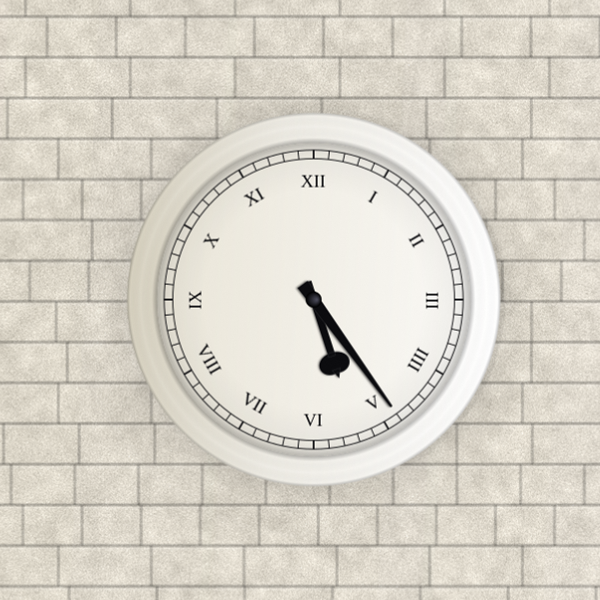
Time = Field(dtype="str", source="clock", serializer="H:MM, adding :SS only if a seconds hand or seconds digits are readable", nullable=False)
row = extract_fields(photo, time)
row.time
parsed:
5:24
